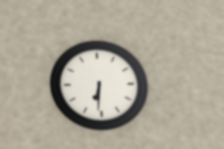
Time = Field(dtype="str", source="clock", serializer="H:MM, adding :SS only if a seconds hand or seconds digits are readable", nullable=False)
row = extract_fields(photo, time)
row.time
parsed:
6:31
